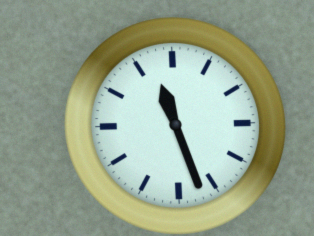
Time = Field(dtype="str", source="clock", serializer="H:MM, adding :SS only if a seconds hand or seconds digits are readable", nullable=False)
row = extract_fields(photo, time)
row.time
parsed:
11:27
